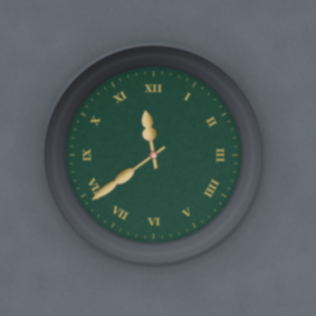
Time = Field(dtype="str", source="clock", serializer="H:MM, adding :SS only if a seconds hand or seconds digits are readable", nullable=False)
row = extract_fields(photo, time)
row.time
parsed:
11:39
